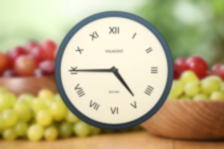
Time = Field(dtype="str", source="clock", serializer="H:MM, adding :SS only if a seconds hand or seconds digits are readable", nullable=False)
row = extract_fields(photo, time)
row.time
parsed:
4:45
